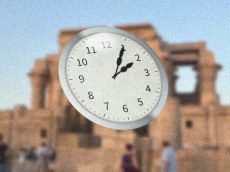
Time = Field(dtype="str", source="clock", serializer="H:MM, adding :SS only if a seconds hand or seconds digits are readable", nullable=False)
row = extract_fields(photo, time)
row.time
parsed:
2:05
